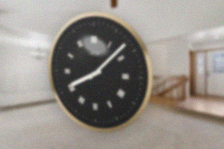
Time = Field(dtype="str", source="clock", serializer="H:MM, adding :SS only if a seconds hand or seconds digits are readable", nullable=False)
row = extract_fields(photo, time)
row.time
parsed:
8:08
